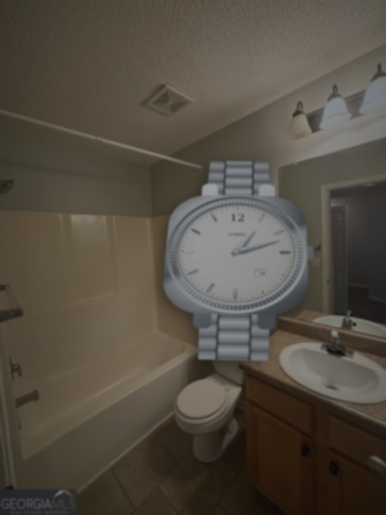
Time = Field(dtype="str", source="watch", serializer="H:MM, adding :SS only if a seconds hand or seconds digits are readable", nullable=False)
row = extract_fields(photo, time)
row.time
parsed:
1:12
